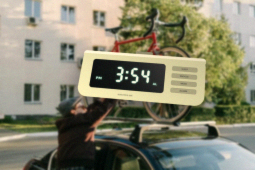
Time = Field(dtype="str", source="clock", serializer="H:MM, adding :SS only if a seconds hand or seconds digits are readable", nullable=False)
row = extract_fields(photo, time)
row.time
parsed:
3:54
